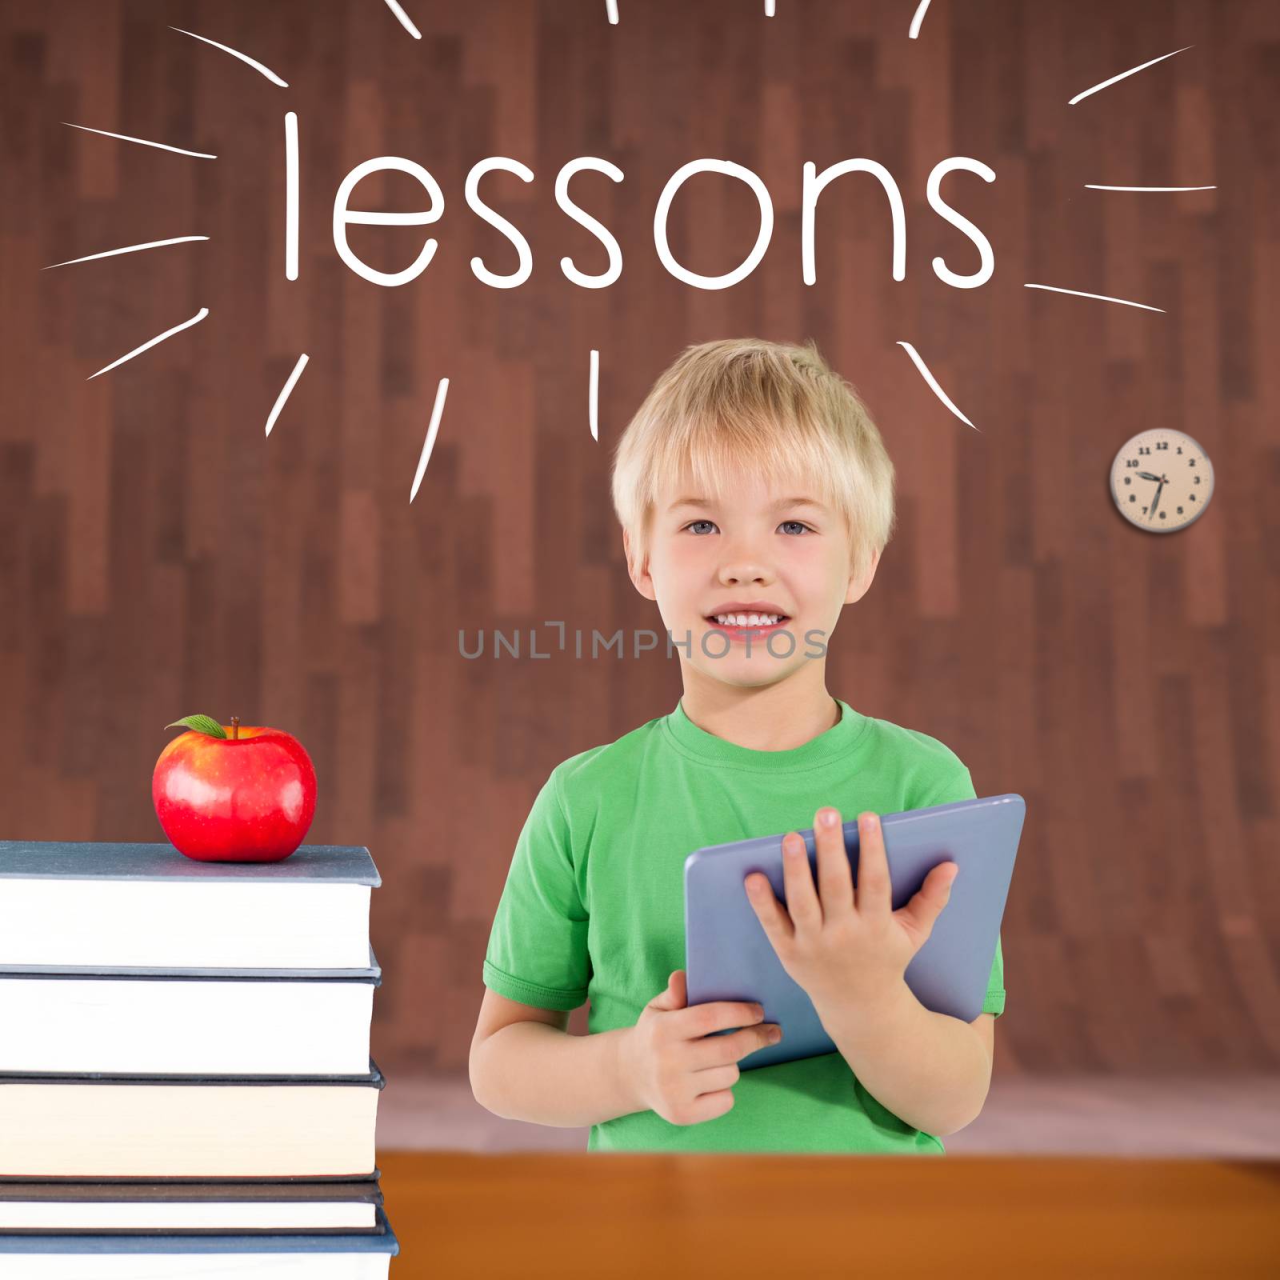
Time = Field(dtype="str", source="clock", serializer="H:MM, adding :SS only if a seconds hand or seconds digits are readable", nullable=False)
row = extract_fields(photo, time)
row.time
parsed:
9:33
